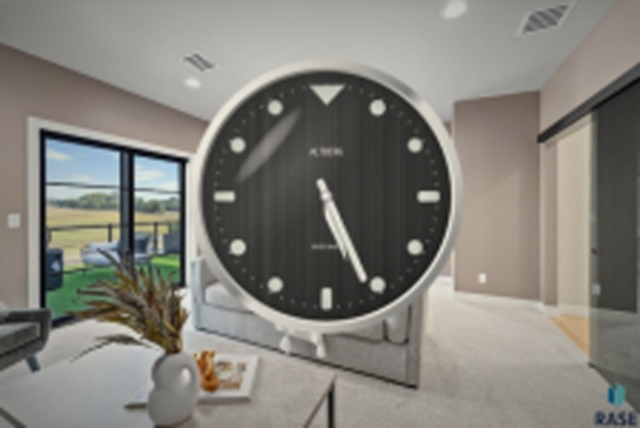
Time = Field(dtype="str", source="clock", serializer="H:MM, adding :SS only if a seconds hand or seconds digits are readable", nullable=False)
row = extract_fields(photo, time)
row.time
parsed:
5:26
